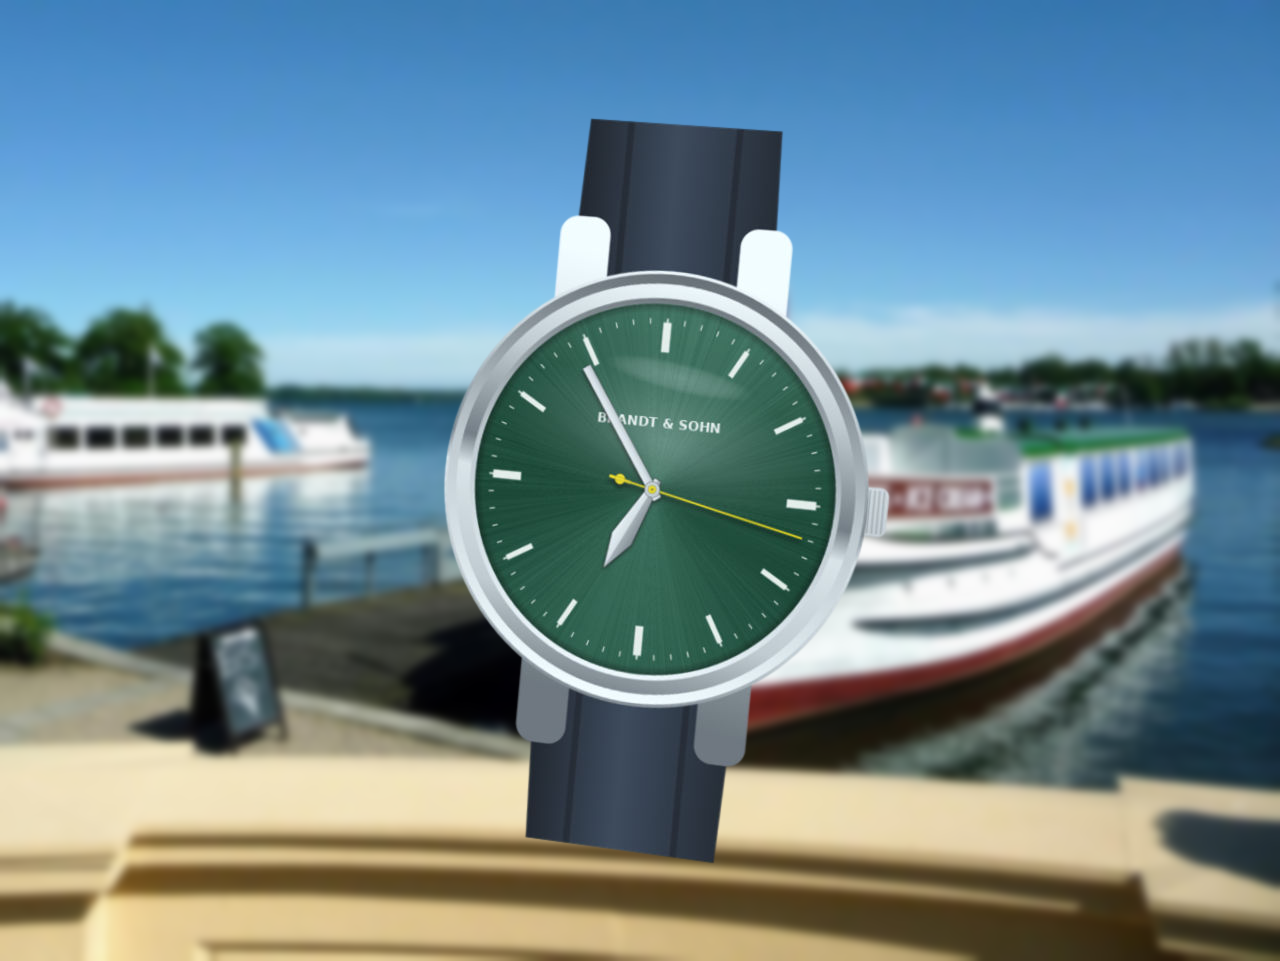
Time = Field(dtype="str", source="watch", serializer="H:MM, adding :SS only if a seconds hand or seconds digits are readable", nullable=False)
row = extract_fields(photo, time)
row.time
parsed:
6:54:17
